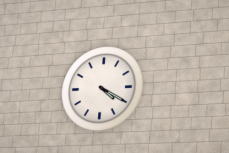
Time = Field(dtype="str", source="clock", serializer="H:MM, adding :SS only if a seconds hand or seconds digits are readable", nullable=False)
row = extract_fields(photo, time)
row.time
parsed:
4:20
